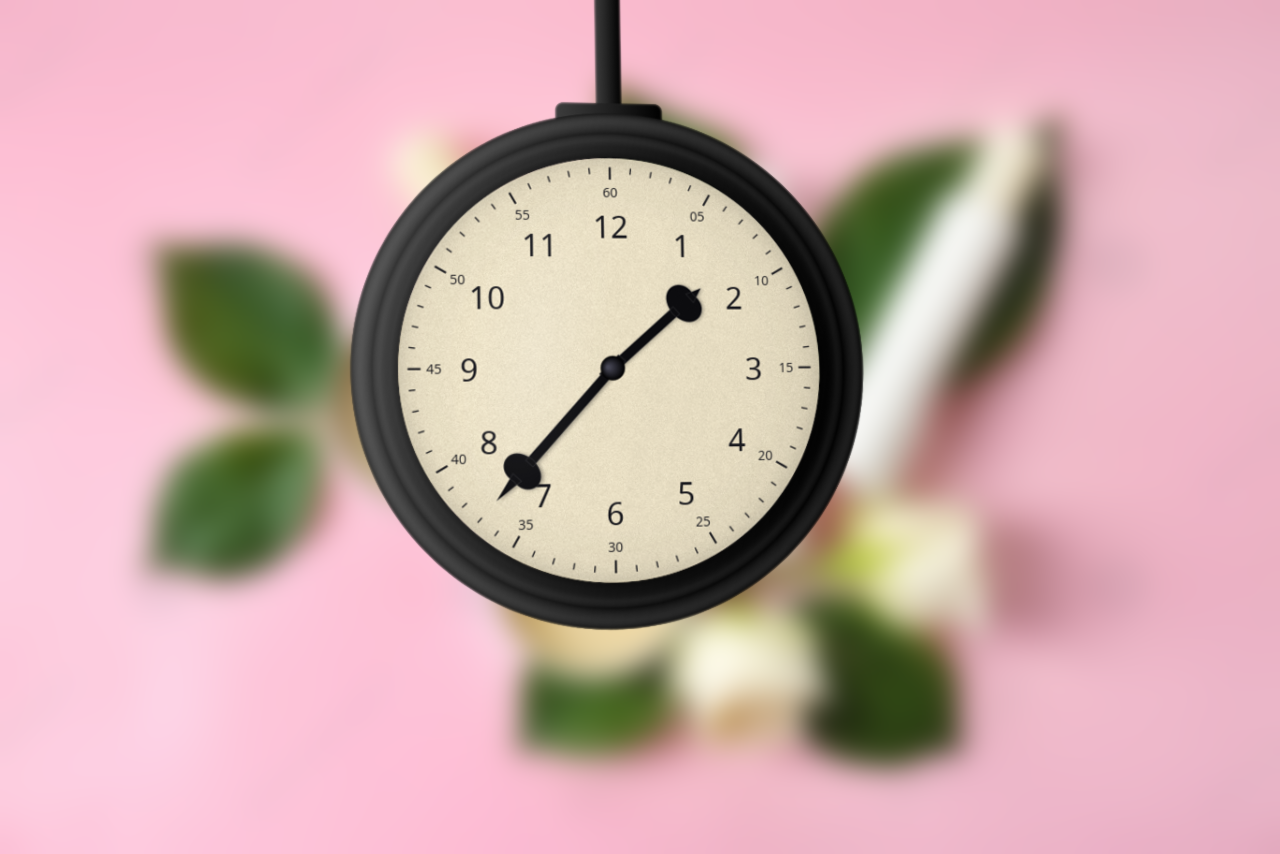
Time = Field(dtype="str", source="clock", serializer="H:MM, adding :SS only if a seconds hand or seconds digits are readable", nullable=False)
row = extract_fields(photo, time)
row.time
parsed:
1:37
